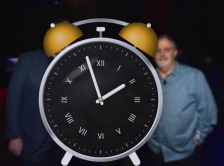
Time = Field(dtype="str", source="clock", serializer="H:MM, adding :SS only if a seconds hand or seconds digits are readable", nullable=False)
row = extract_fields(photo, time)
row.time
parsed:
1:57
